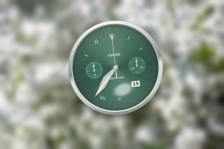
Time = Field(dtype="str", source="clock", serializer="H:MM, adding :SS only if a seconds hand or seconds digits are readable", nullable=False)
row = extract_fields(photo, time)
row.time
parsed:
7:37
